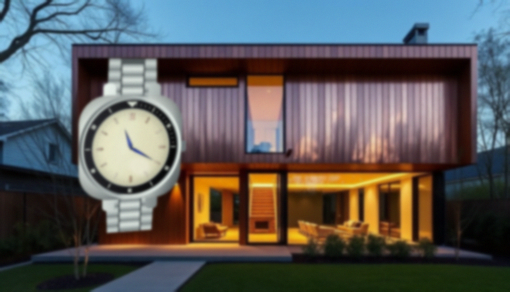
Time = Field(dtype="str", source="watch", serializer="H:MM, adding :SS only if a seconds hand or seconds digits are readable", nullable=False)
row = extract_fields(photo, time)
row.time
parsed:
11:20
